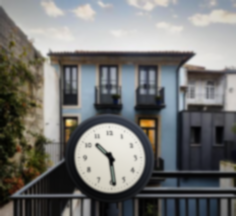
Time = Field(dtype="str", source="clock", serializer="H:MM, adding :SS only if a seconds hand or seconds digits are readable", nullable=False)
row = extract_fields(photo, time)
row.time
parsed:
10:29
